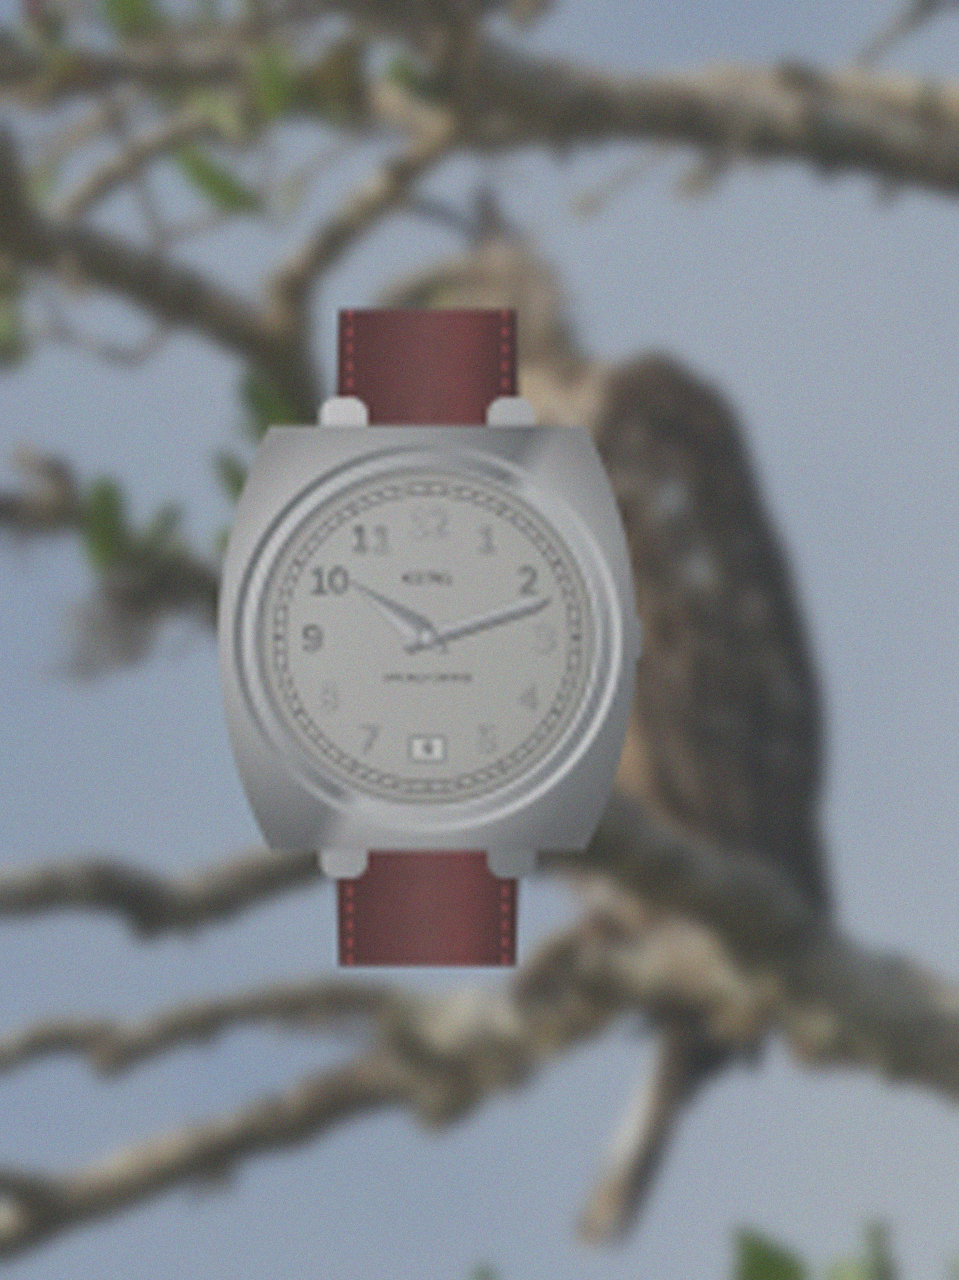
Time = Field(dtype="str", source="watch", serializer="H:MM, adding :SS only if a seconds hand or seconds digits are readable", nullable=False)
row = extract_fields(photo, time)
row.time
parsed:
10:12
